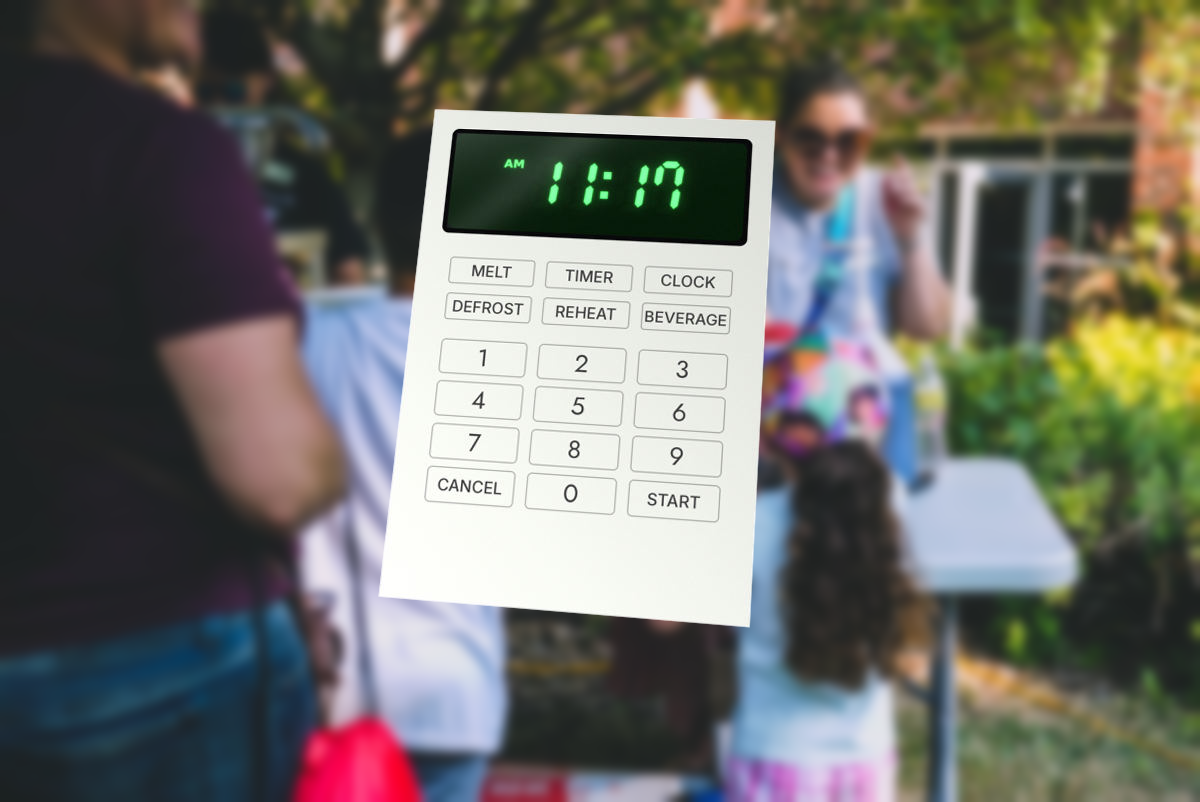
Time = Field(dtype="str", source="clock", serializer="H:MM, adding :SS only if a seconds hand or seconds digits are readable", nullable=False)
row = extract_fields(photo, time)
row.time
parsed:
11:17
